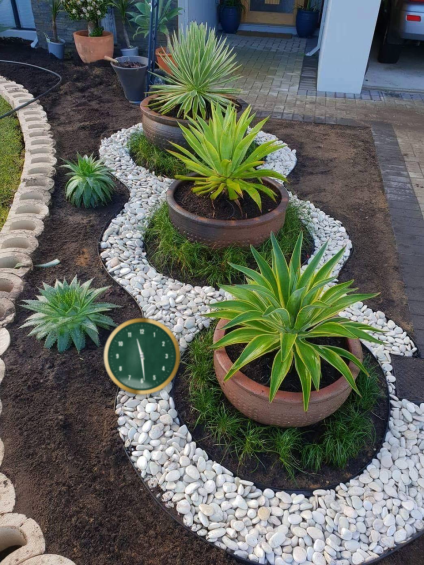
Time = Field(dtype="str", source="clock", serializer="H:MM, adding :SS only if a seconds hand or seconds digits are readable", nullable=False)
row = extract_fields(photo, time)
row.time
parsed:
11:29
